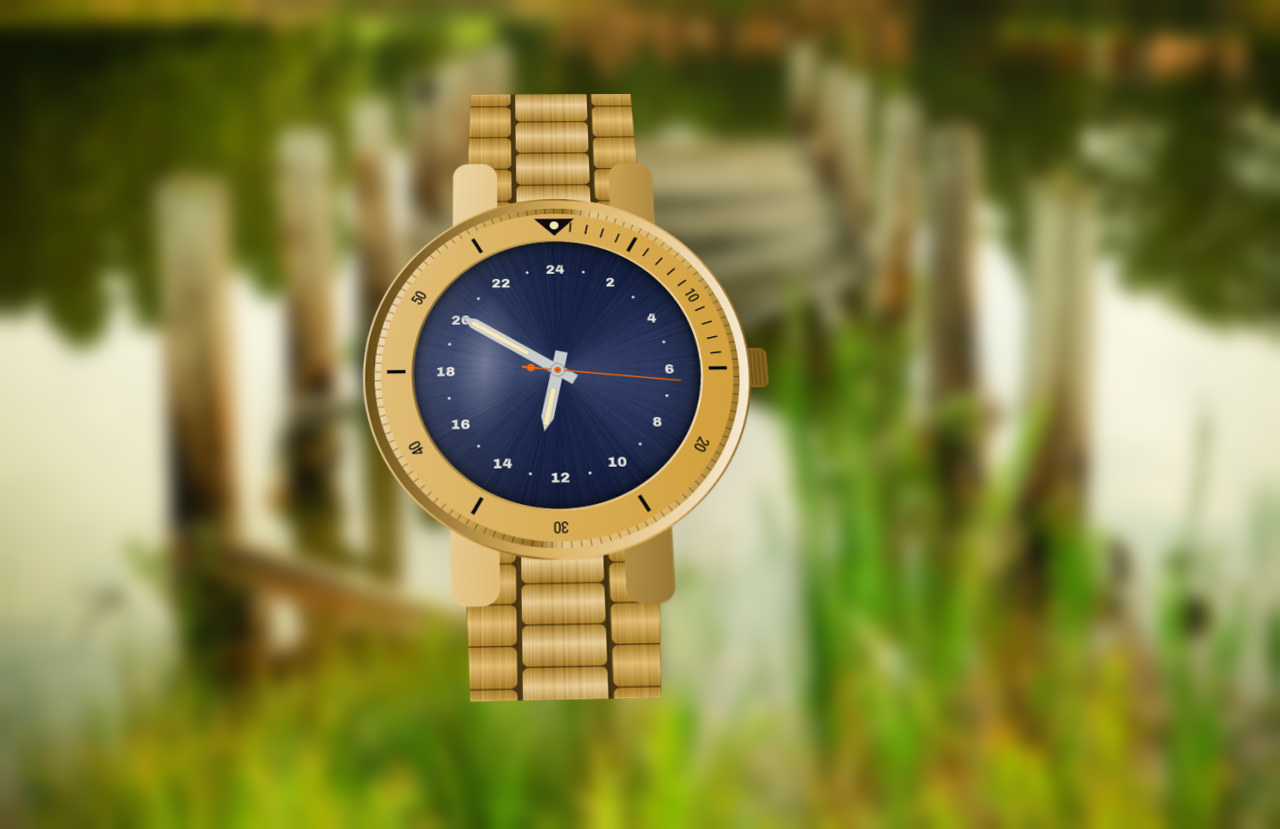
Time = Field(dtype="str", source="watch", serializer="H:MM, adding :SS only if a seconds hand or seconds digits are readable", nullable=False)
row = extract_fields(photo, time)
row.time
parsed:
12:50:16
